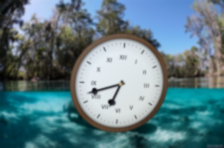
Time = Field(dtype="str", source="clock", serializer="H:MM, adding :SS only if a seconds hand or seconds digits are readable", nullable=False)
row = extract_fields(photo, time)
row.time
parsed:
6:42
